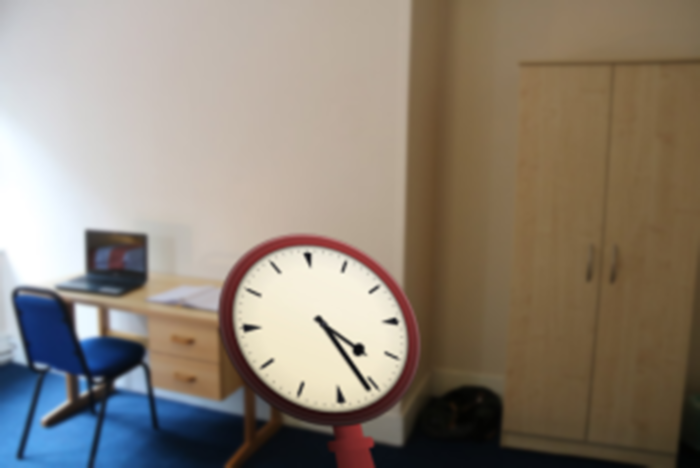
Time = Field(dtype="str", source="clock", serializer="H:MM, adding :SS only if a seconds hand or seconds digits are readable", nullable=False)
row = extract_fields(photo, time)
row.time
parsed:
4:26
